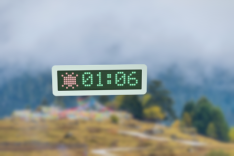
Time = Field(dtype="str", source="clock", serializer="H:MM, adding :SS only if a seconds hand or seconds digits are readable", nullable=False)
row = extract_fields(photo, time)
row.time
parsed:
1:06
